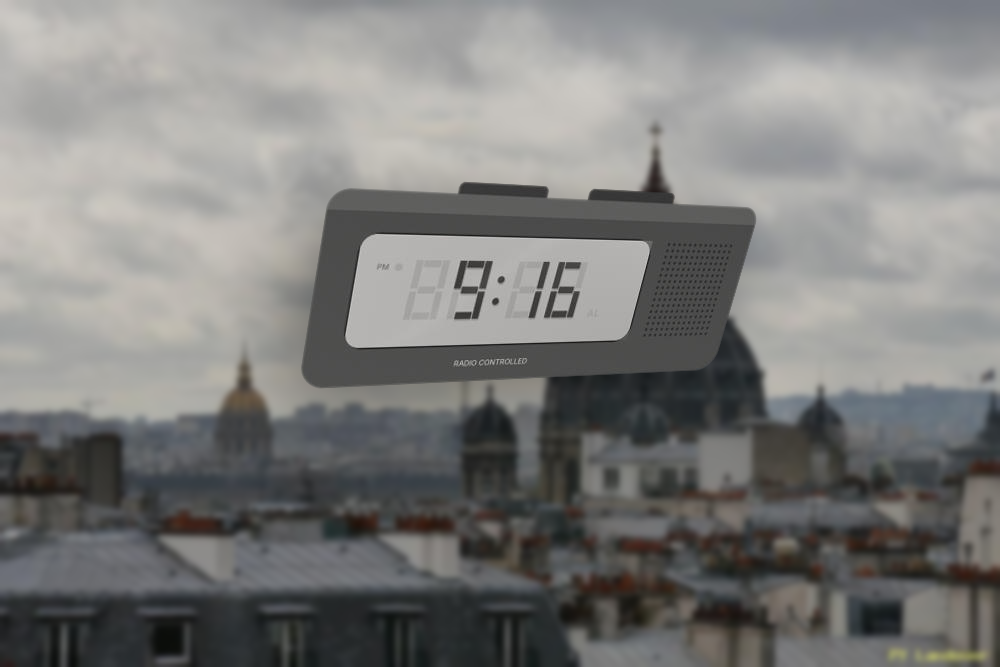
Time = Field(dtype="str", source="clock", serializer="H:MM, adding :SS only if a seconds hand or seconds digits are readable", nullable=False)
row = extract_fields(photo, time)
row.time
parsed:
9:16
